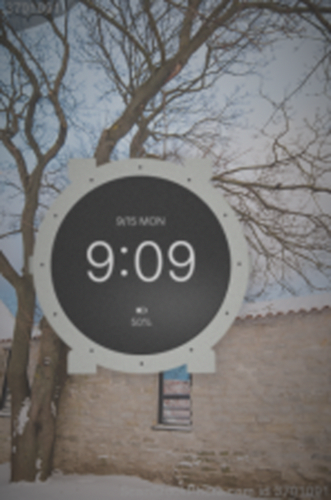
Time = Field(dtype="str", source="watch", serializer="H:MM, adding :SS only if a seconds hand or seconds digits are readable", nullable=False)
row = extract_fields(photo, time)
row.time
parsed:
9:09
